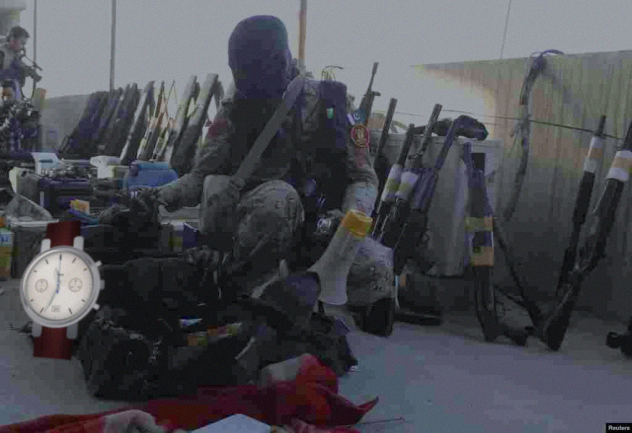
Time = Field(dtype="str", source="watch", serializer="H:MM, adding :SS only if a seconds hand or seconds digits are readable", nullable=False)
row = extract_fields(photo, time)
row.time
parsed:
11:34
